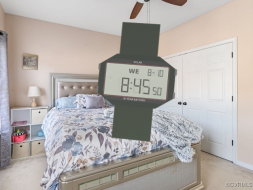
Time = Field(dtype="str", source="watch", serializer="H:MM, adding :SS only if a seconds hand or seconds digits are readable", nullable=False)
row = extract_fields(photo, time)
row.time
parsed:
8:45:50
